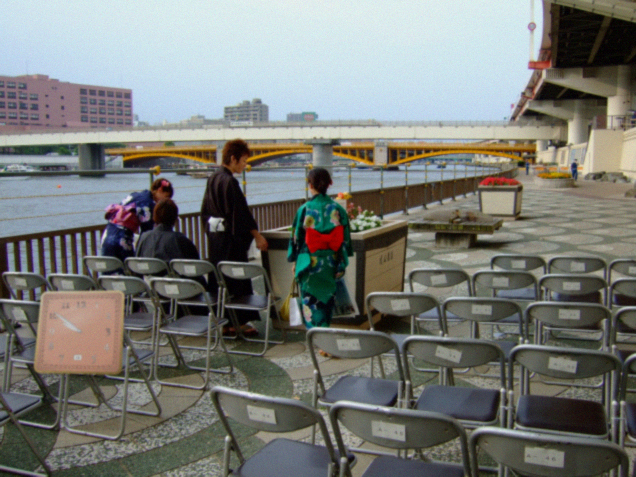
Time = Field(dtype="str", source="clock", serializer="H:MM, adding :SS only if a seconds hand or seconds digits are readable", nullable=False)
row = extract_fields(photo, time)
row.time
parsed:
9:51
